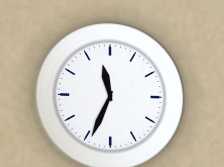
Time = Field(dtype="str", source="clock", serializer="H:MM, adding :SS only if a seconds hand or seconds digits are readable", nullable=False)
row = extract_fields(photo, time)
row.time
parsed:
11:34
